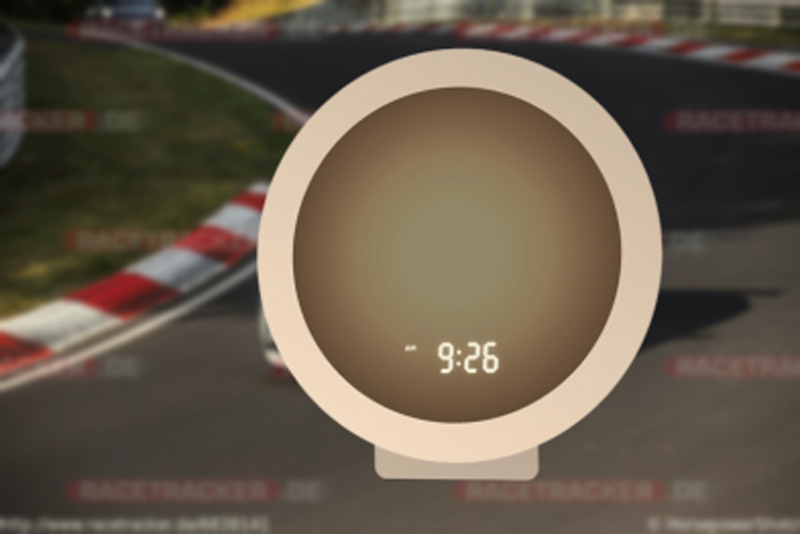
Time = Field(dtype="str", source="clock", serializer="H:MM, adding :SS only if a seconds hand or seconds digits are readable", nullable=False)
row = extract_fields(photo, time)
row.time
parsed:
9:26
